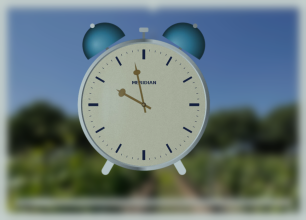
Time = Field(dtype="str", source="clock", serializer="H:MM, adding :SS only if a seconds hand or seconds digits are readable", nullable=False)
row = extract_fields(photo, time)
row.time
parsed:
9:58
